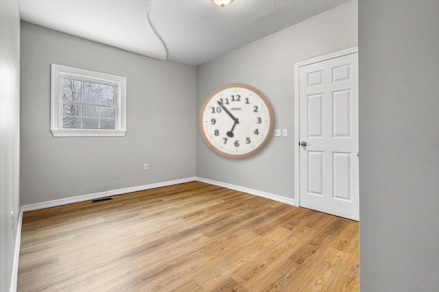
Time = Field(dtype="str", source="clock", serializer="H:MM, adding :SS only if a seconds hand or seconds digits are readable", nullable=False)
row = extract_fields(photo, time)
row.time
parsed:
6:53
